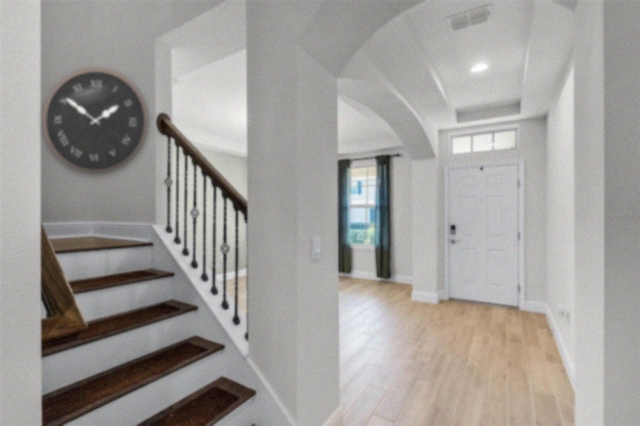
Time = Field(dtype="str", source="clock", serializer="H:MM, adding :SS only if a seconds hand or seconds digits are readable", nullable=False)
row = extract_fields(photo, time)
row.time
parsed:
1:51
